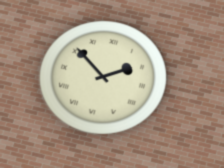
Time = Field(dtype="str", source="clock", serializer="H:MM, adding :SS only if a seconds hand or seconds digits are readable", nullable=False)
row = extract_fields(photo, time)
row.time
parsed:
1:51
